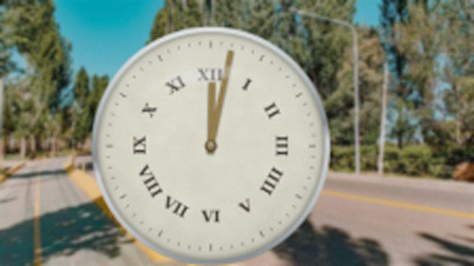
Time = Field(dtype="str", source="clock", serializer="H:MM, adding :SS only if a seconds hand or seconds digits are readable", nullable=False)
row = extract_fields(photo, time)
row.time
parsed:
12:02
